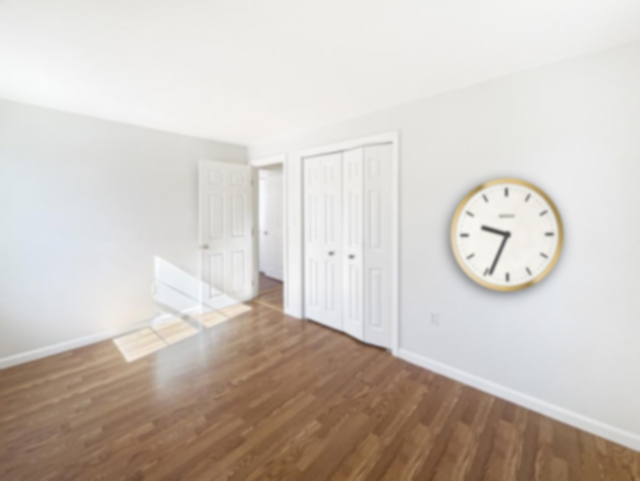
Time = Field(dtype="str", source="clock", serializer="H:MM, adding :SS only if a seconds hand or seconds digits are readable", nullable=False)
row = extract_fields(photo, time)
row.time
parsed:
9:34
